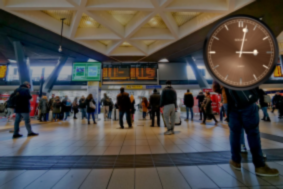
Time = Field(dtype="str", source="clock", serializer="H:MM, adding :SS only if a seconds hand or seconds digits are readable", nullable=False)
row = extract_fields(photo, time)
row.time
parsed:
3:02
